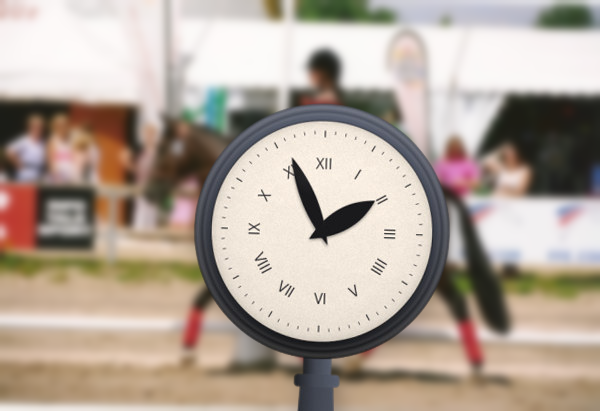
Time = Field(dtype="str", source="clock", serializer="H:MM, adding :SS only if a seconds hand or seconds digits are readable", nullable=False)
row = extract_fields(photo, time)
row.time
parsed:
1:56
